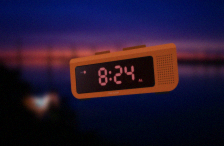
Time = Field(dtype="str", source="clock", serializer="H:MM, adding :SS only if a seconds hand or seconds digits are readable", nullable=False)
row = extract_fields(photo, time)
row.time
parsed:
8:24
